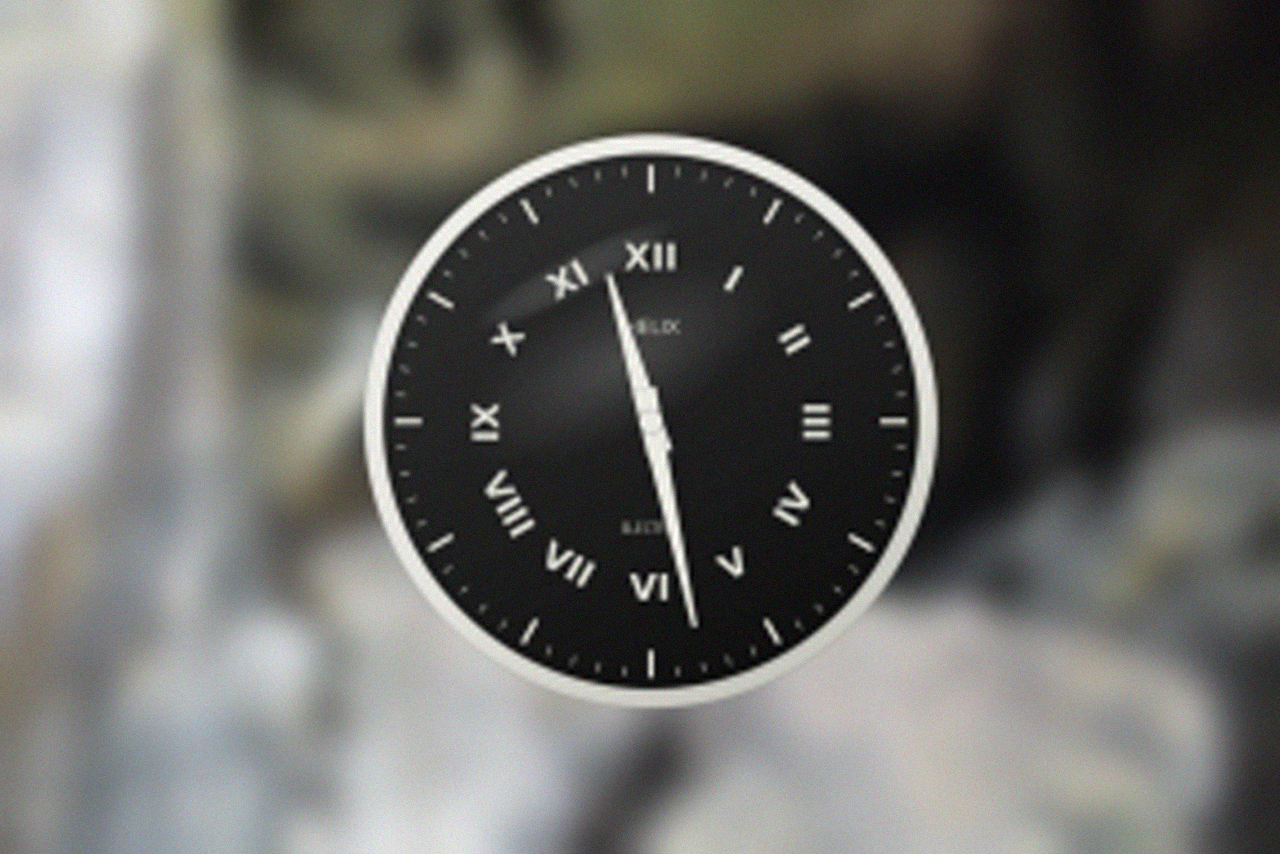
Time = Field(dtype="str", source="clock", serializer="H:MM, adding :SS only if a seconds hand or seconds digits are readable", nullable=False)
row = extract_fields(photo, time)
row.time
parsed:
11:28
